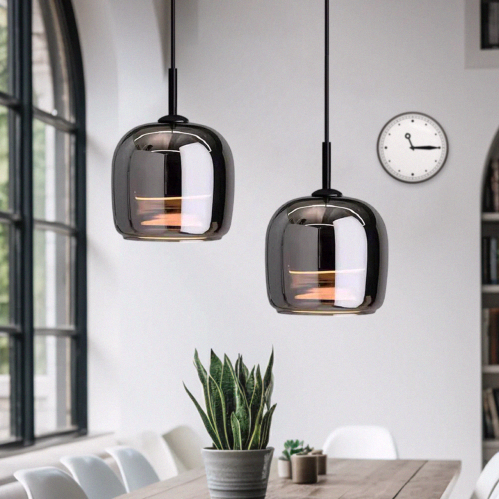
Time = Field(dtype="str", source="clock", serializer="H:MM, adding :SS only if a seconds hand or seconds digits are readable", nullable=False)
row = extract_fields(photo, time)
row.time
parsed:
11:15
